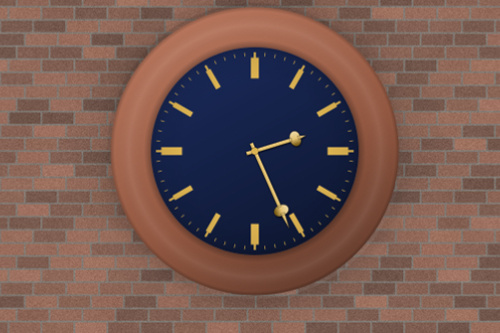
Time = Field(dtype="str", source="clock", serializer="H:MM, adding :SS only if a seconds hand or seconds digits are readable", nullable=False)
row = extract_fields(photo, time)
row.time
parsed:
2:26
